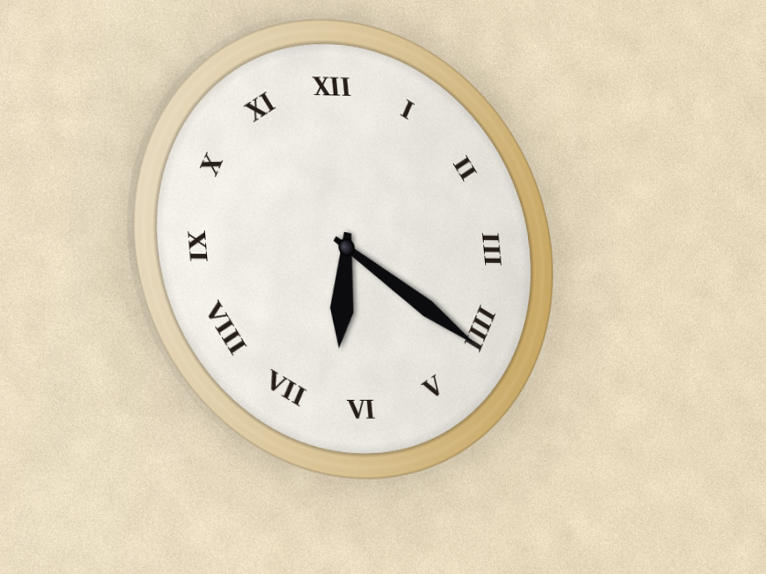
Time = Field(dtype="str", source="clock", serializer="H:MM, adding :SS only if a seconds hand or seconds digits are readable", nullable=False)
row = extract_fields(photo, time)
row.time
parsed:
6:21
